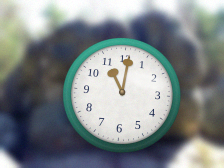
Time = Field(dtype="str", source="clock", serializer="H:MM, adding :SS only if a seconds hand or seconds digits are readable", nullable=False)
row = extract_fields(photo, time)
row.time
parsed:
11:01
